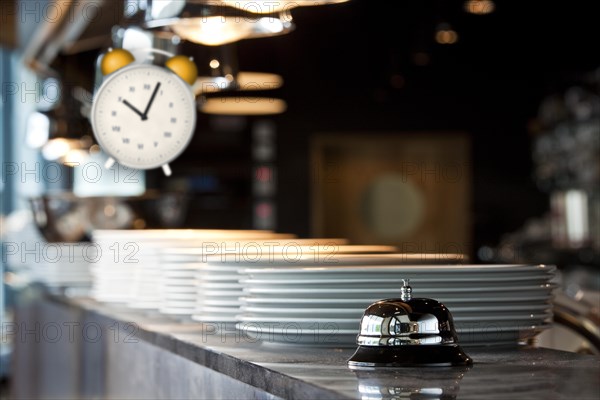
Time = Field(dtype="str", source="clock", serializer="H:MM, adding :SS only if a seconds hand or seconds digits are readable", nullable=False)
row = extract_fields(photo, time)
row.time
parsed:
10:03
